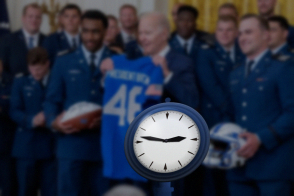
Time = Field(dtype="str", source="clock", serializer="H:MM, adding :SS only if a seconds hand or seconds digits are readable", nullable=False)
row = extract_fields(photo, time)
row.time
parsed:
2:47
